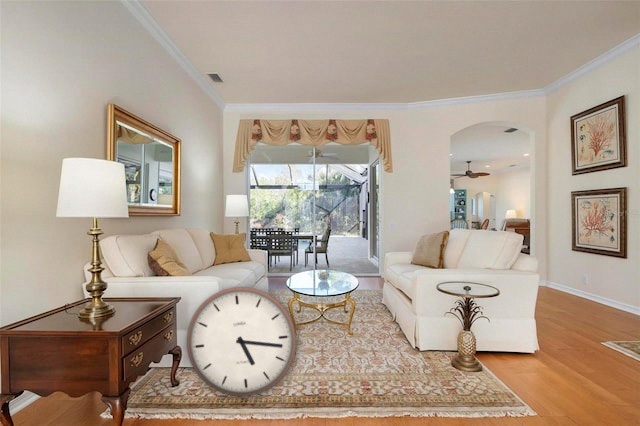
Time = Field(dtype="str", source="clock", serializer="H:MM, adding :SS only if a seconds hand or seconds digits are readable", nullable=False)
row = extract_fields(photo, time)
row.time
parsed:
5:17
